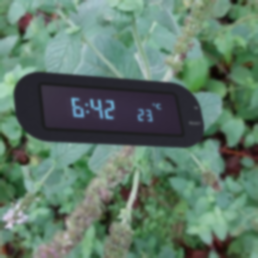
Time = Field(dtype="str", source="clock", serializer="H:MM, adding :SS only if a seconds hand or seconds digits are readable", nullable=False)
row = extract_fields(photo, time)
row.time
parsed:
6:42
